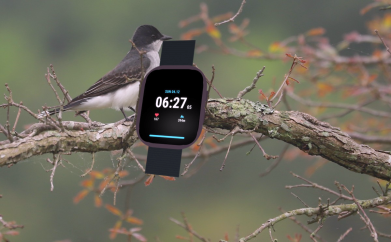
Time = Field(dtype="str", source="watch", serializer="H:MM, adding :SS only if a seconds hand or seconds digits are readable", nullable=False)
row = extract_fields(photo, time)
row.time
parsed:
6:27
